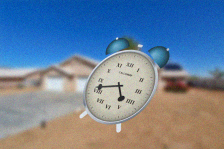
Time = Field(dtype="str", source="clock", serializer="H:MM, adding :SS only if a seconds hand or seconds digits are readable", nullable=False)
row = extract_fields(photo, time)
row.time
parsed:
4:42
